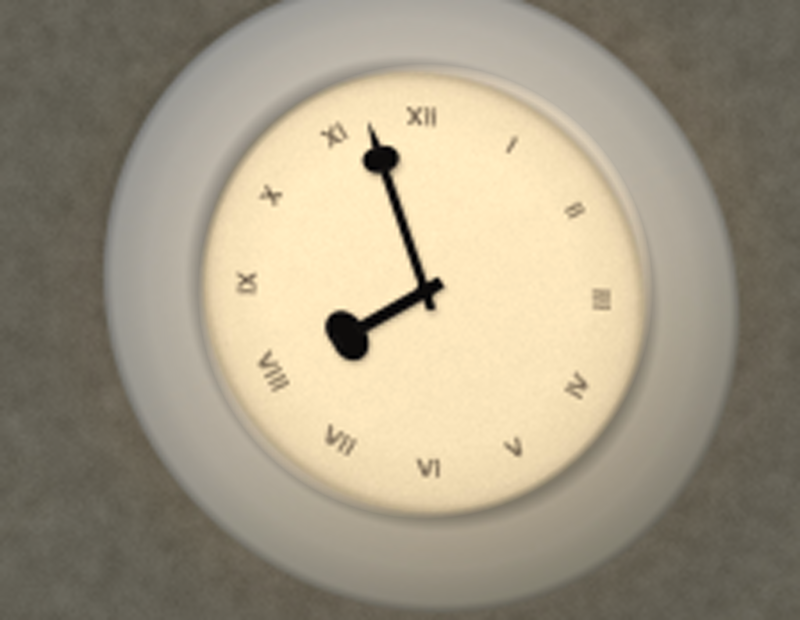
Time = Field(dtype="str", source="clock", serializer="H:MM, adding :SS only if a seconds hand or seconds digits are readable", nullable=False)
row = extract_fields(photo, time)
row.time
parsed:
7:57
